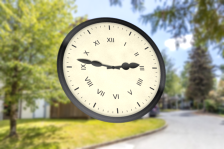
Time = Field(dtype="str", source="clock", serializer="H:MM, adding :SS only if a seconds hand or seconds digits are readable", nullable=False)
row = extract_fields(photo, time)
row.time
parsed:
2:47
